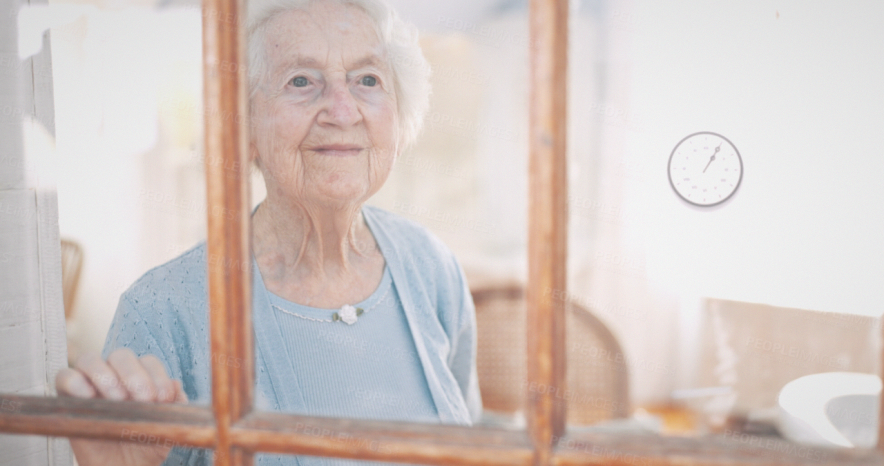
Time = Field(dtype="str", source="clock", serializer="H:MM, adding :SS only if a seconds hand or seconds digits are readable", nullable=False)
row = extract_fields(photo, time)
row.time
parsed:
1:05
